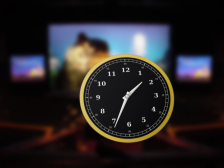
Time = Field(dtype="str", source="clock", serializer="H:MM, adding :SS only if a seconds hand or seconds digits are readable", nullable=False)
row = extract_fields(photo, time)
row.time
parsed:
1:34
